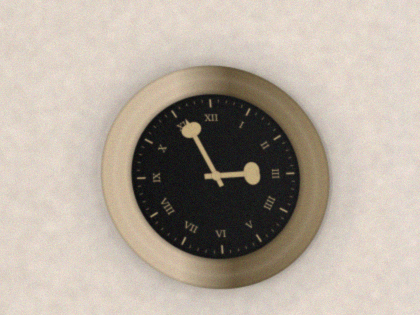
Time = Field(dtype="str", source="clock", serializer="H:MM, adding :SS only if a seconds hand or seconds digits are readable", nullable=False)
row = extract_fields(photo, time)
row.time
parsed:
2:56
